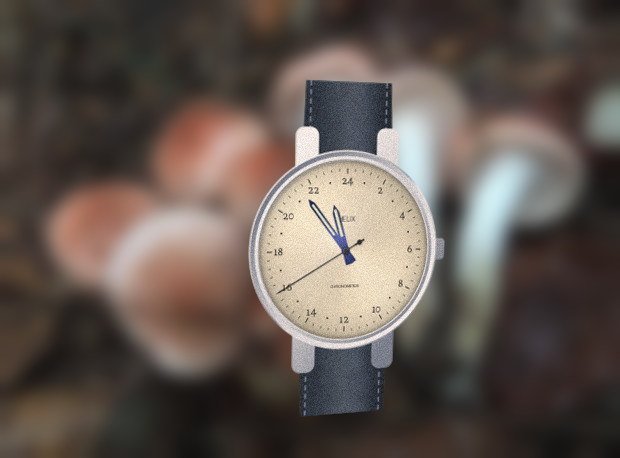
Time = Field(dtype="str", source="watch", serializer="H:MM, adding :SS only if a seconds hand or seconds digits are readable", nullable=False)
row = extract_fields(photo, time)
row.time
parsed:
22:53:40
